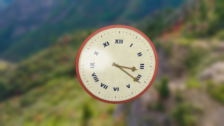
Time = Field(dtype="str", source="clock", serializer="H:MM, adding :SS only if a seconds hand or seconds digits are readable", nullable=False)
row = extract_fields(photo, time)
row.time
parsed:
3:21
